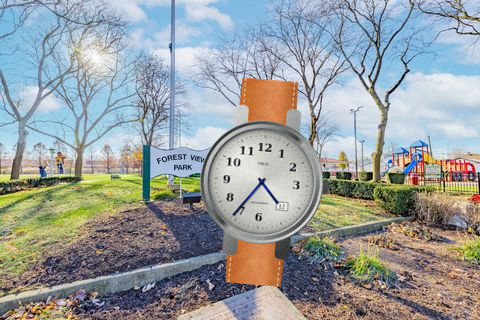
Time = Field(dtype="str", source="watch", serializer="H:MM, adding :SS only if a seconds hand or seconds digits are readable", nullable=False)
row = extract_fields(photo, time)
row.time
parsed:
4:36
